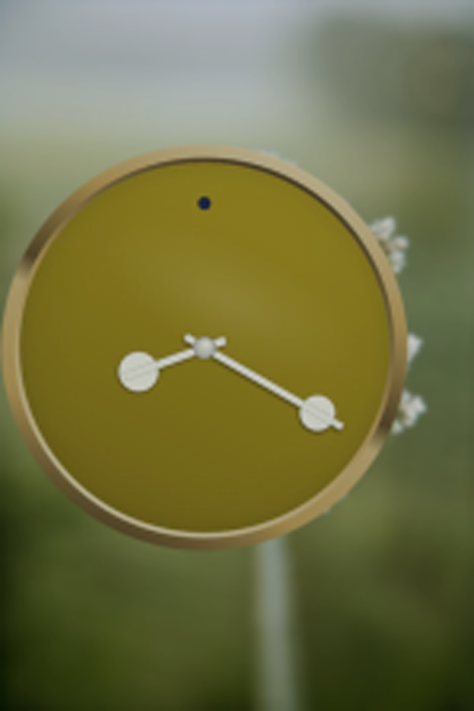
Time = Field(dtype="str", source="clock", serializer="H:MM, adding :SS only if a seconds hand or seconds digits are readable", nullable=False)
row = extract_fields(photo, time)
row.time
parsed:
8:20
